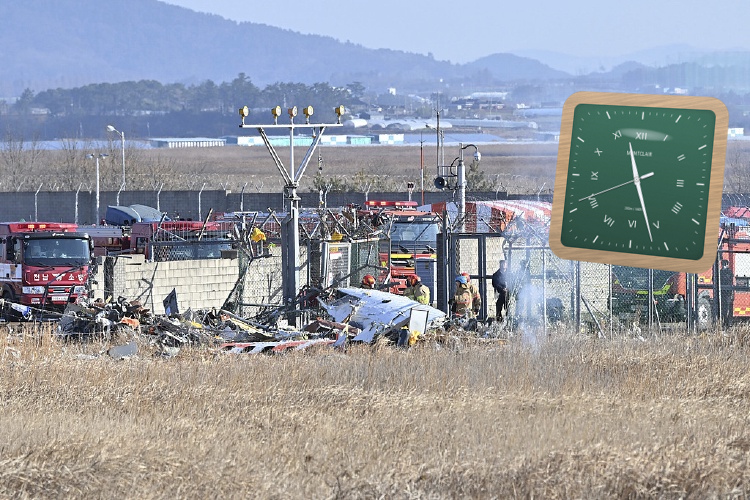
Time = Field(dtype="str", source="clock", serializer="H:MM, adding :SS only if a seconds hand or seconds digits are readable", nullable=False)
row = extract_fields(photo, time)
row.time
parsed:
11:26:41
